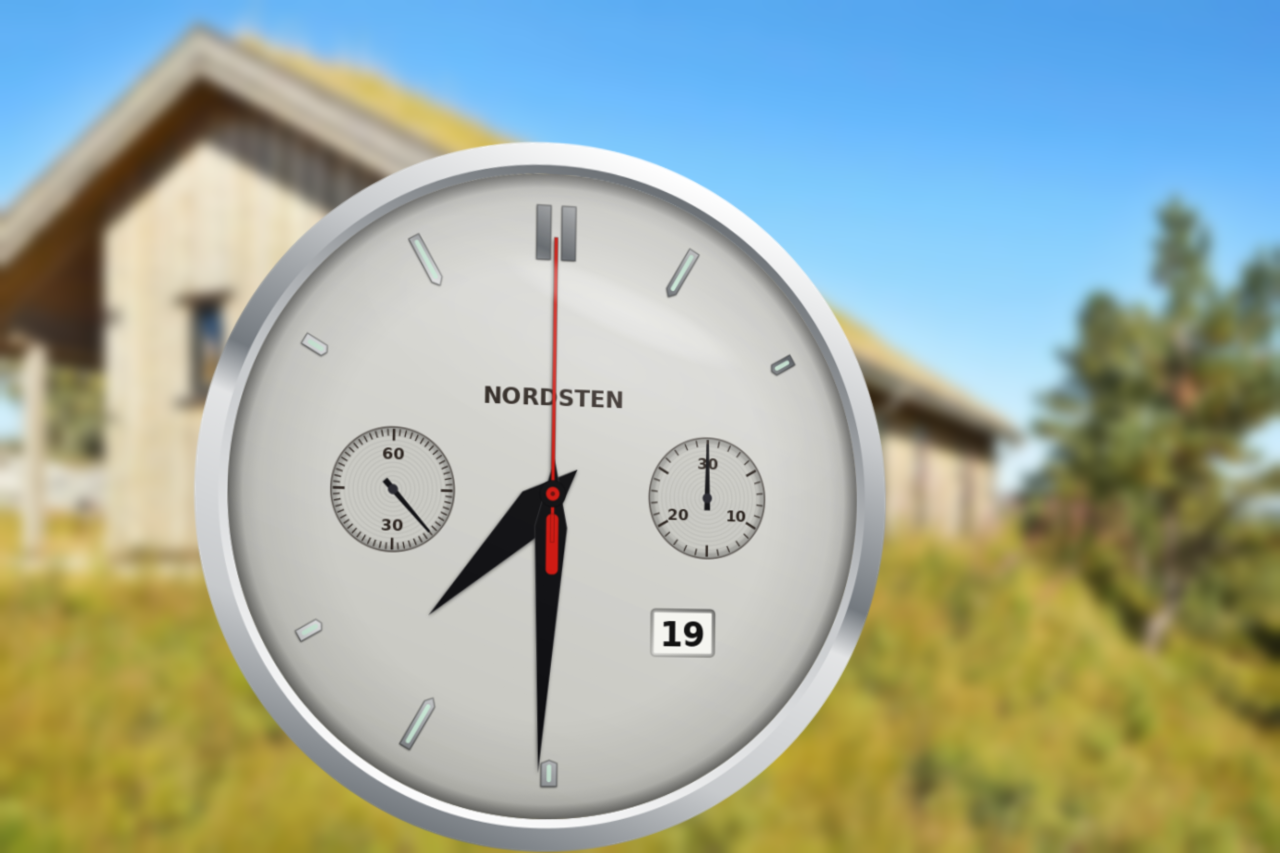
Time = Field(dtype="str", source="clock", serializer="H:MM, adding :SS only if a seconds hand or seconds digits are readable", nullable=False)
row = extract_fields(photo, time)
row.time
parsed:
7:30:23
